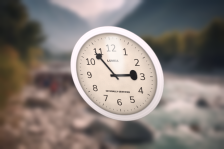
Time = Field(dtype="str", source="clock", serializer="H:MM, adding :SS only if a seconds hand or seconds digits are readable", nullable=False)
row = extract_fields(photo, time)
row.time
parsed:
2:54
